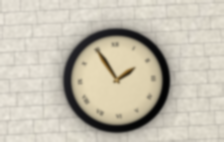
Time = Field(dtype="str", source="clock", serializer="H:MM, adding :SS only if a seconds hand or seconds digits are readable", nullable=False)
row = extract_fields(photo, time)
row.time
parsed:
1:55
